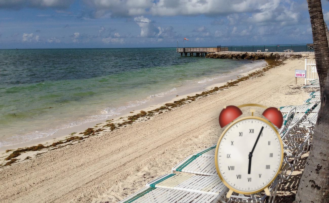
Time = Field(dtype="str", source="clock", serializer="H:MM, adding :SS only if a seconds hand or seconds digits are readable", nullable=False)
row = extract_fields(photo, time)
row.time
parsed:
6:04
